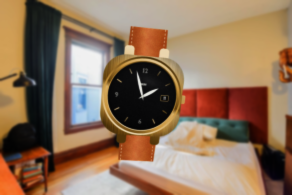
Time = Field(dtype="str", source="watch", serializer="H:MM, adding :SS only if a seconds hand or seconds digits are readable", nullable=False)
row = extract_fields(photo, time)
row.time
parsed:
1:57
